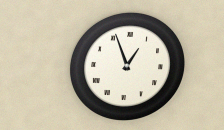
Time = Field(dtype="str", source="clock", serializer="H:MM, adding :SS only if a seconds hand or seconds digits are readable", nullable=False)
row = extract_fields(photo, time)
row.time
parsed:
12:56
